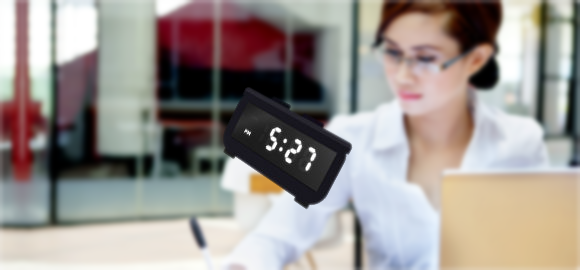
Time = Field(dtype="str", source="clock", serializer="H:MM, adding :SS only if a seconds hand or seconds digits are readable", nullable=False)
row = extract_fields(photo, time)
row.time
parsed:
5:27
